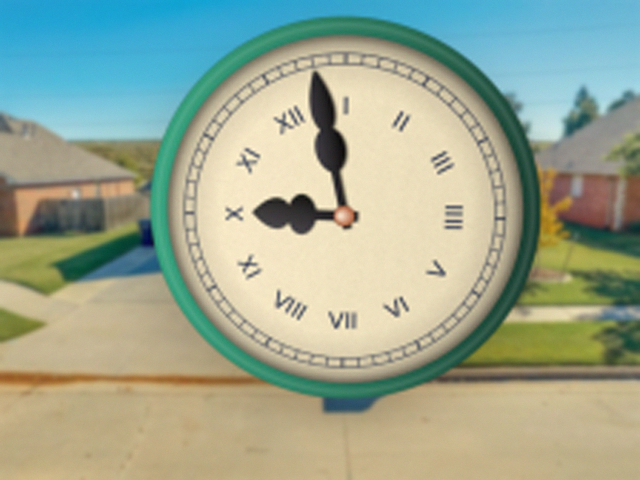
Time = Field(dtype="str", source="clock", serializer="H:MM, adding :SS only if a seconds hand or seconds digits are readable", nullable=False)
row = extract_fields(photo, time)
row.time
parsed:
10:03
